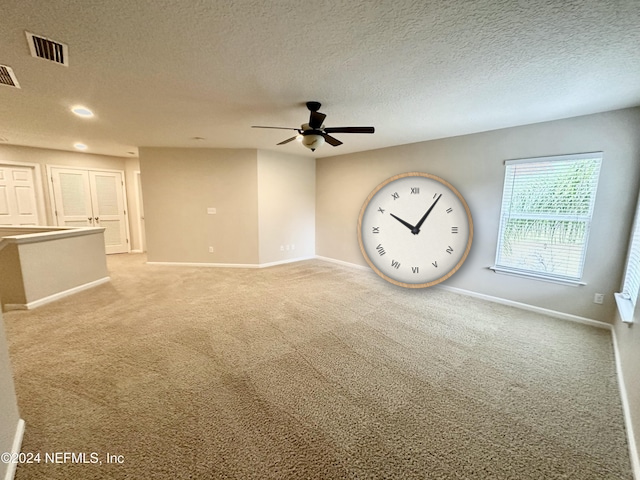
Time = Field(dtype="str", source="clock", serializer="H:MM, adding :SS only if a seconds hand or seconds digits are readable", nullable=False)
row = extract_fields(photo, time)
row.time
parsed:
10:06
